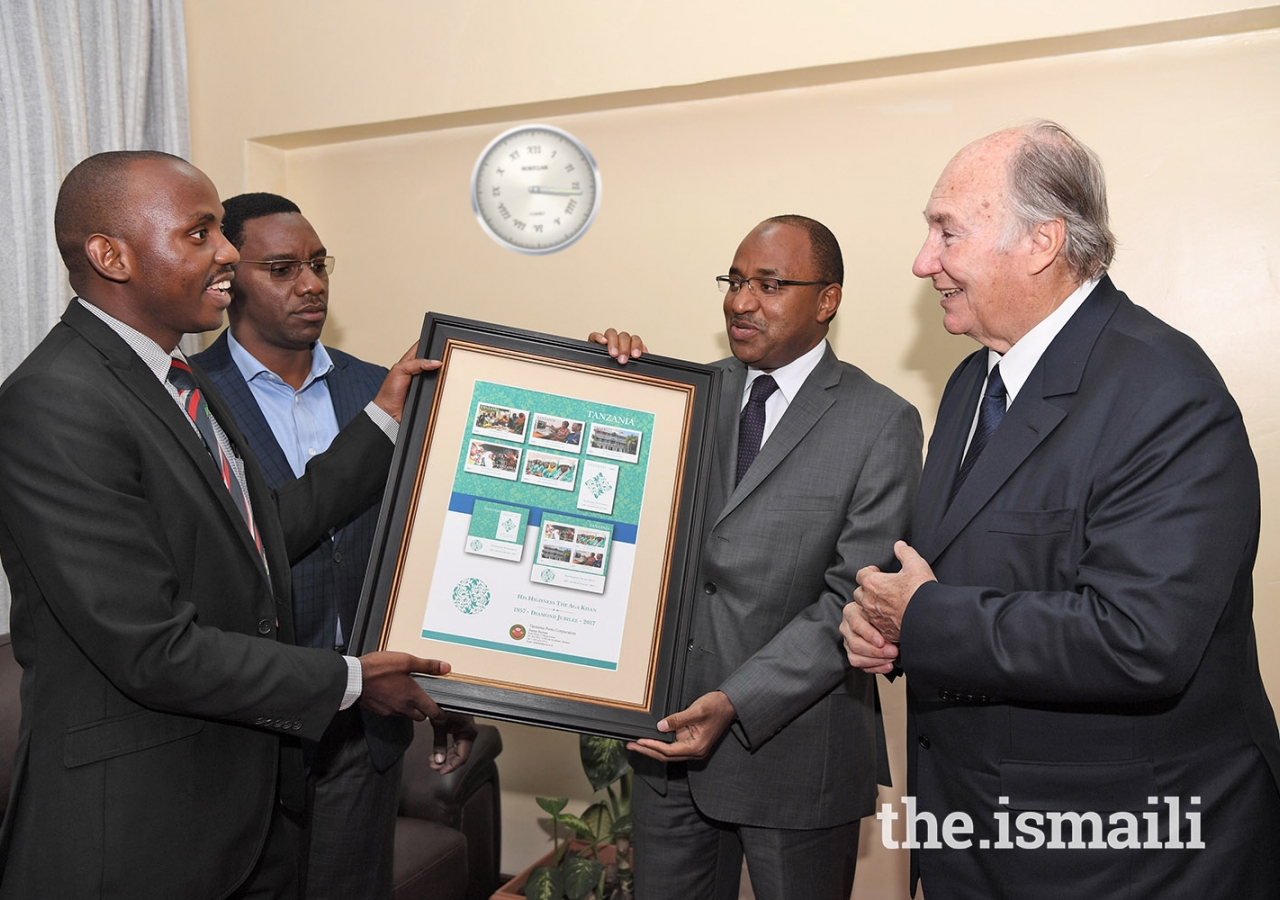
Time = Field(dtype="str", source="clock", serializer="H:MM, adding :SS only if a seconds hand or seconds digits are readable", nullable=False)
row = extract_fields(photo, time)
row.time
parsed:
3:16
